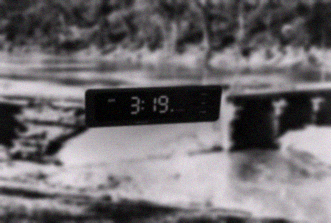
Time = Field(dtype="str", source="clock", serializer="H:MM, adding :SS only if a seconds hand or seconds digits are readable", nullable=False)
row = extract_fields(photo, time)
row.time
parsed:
3:19
